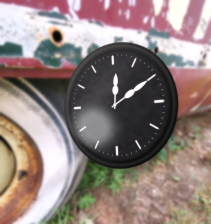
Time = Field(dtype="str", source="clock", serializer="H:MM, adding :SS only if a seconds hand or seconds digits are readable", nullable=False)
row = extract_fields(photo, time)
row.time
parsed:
12:10
